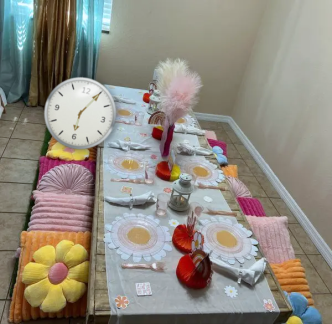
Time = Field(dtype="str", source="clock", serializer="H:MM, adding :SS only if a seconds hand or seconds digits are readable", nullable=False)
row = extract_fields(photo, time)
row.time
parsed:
6:05
